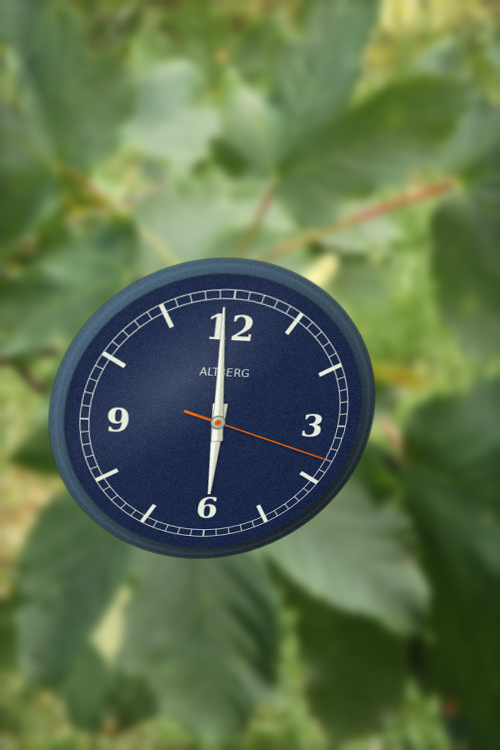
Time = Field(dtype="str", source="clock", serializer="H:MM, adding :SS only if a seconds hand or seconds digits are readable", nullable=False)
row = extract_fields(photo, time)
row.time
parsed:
5:59:18
